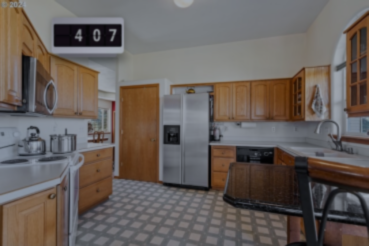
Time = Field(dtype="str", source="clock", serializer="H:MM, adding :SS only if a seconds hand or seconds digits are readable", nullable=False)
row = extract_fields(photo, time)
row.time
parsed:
4:07
